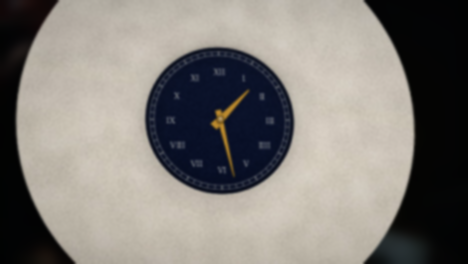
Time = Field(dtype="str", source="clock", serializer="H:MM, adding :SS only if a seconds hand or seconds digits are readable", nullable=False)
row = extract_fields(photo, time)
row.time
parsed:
1:28
